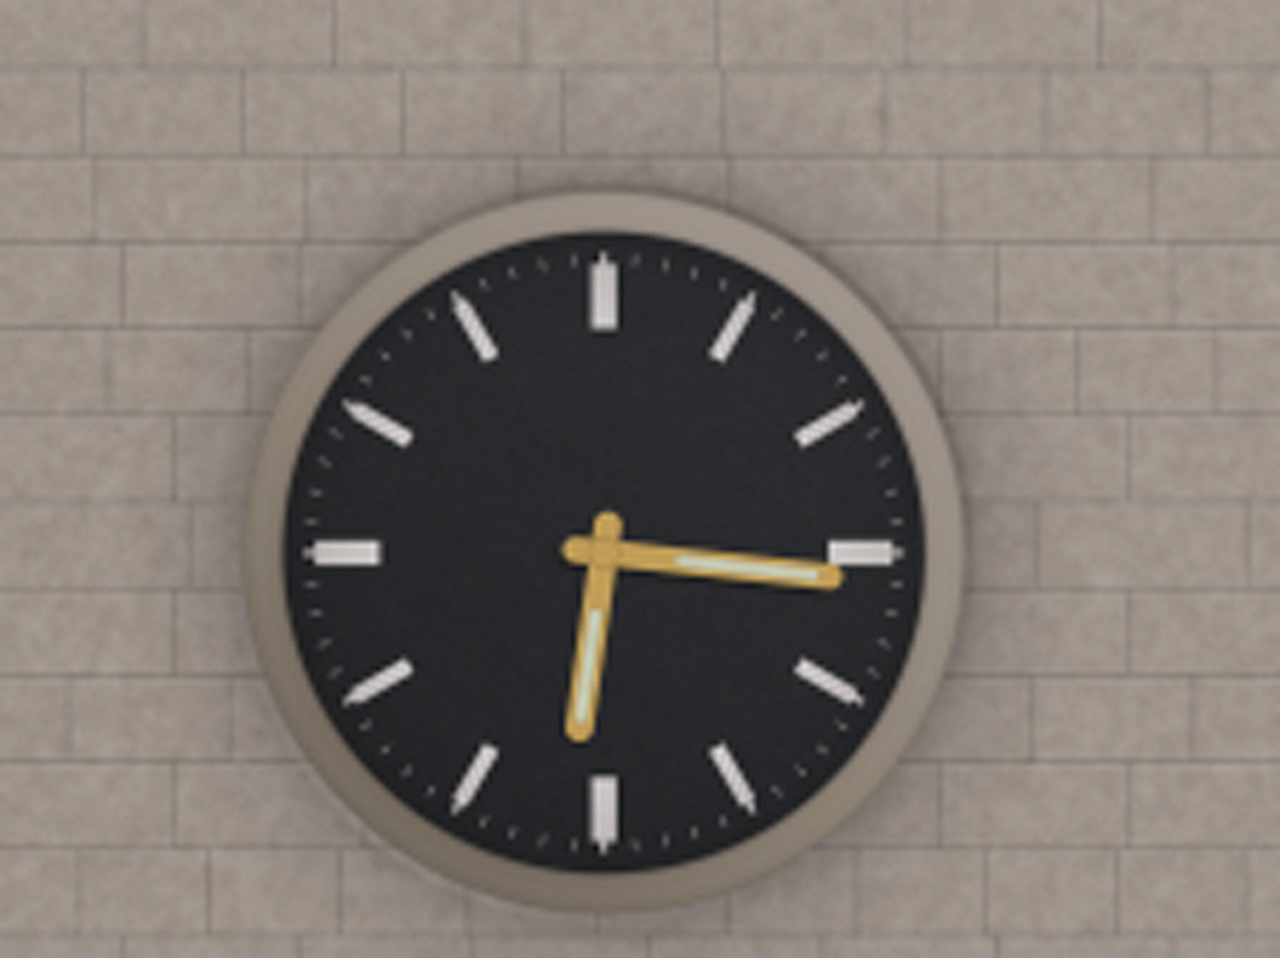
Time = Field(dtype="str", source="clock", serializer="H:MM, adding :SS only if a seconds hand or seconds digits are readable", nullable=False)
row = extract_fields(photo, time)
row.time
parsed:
6:16
